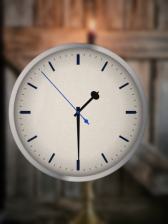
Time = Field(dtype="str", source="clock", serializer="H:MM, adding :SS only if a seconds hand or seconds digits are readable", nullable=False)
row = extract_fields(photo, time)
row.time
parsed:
1:29:53
